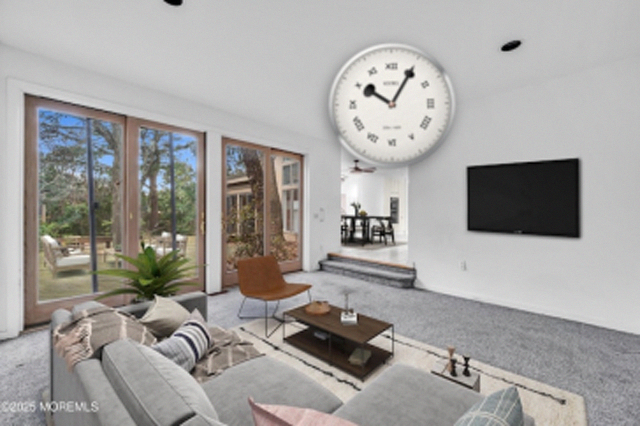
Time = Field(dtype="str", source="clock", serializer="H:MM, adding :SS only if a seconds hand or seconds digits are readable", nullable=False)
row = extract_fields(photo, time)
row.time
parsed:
10:05
